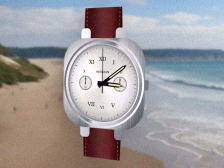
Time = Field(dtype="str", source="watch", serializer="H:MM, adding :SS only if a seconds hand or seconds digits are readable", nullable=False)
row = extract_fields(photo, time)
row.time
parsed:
3:09
